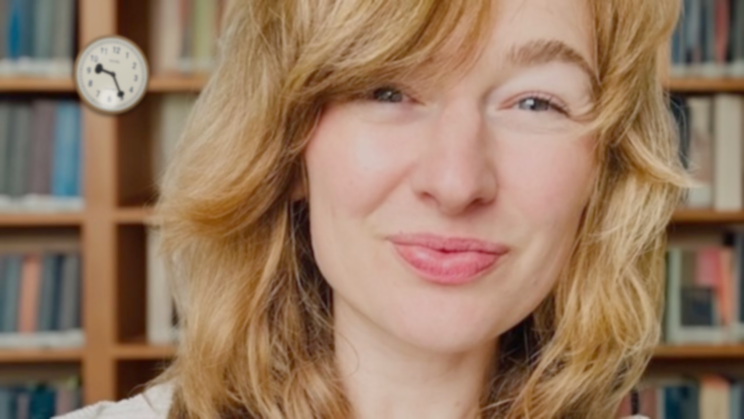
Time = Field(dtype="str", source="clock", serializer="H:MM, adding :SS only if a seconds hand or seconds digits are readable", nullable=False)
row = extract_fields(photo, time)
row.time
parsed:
9:25
